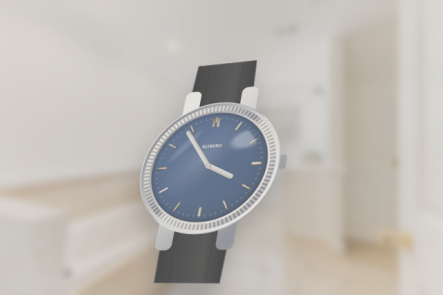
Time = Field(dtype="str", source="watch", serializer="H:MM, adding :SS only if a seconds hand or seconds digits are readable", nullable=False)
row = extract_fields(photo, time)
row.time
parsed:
3:54
